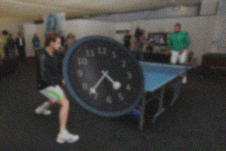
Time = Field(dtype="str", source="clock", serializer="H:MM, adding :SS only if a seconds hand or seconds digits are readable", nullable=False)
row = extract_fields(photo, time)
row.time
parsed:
4:37
